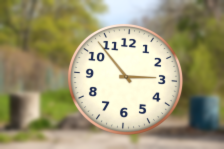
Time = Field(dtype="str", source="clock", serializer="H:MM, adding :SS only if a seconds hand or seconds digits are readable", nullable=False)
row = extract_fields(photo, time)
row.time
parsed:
2:53
